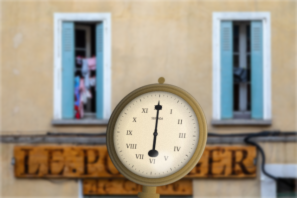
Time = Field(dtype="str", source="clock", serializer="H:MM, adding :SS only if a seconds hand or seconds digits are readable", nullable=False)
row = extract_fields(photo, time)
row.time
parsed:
6:00
